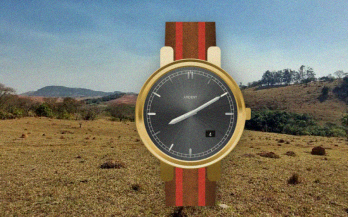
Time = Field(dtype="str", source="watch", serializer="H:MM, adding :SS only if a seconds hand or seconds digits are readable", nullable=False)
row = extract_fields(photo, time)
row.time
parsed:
8:10
